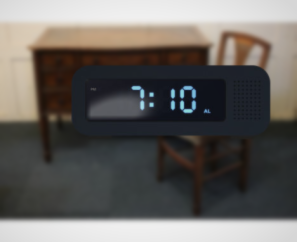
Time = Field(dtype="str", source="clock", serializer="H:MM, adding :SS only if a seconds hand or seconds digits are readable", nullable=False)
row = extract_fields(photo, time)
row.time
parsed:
7:10
